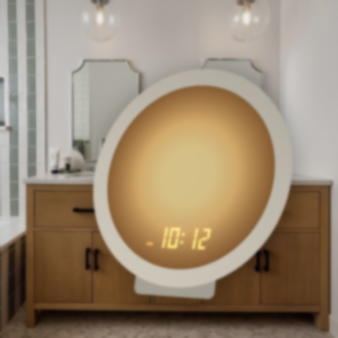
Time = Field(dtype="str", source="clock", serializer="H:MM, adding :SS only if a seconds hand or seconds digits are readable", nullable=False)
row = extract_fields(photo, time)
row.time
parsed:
10:12
